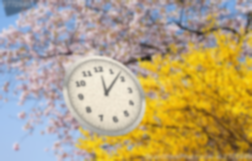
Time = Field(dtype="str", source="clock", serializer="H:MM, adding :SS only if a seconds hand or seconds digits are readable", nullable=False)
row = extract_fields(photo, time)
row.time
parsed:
12:08
